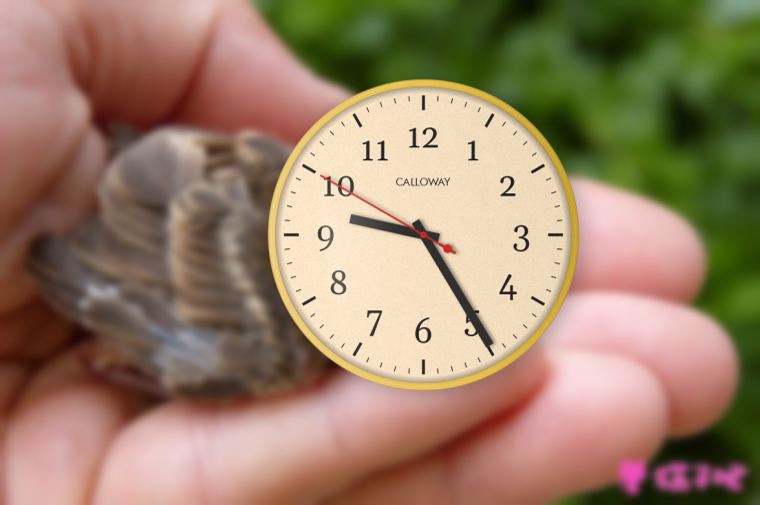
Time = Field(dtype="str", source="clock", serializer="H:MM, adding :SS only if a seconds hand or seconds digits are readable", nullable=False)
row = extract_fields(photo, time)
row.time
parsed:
9:24:50
